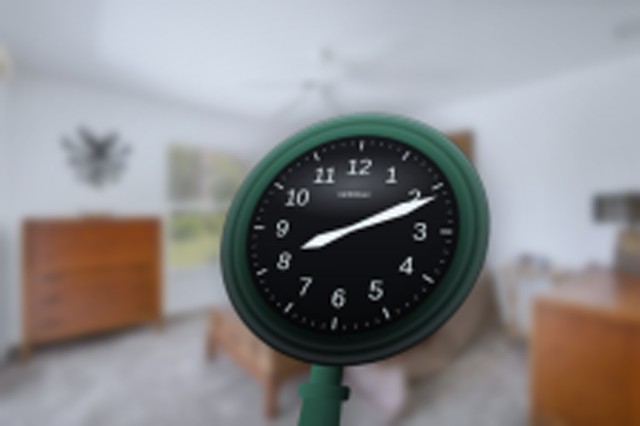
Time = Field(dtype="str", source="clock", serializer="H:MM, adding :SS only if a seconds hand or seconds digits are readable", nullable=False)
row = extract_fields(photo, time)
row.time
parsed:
8:11
